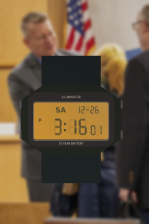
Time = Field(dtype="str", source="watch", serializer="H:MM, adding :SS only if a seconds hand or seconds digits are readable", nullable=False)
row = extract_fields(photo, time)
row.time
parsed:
3:16:01
